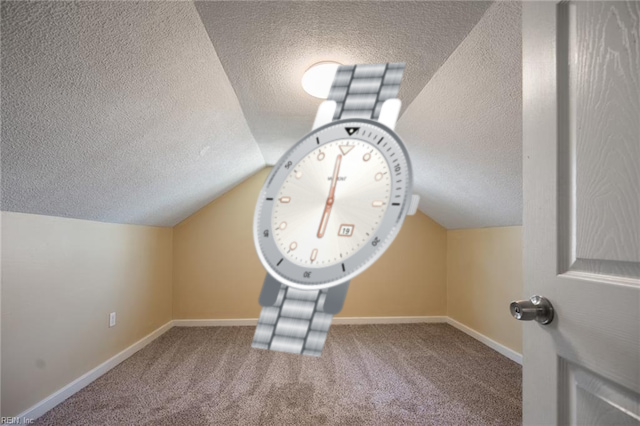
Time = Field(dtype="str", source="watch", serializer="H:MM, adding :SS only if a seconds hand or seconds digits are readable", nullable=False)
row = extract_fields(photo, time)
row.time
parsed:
5:59
